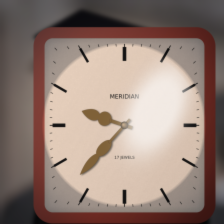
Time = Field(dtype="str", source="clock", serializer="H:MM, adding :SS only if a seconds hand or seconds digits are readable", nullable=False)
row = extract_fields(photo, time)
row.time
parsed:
9:37
